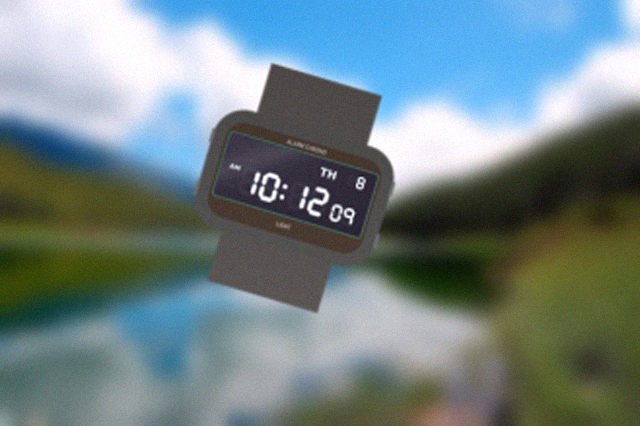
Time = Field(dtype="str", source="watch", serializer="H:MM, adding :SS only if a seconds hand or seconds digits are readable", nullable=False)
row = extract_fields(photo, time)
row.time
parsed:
10:12:09
